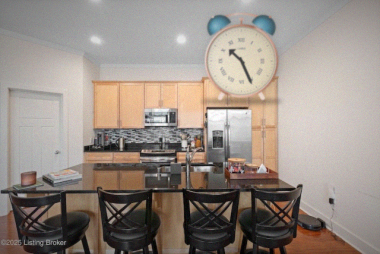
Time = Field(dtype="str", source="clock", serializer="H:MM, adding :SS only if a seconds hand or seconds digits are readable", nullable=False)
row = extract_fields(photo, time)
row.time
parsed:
10:26
